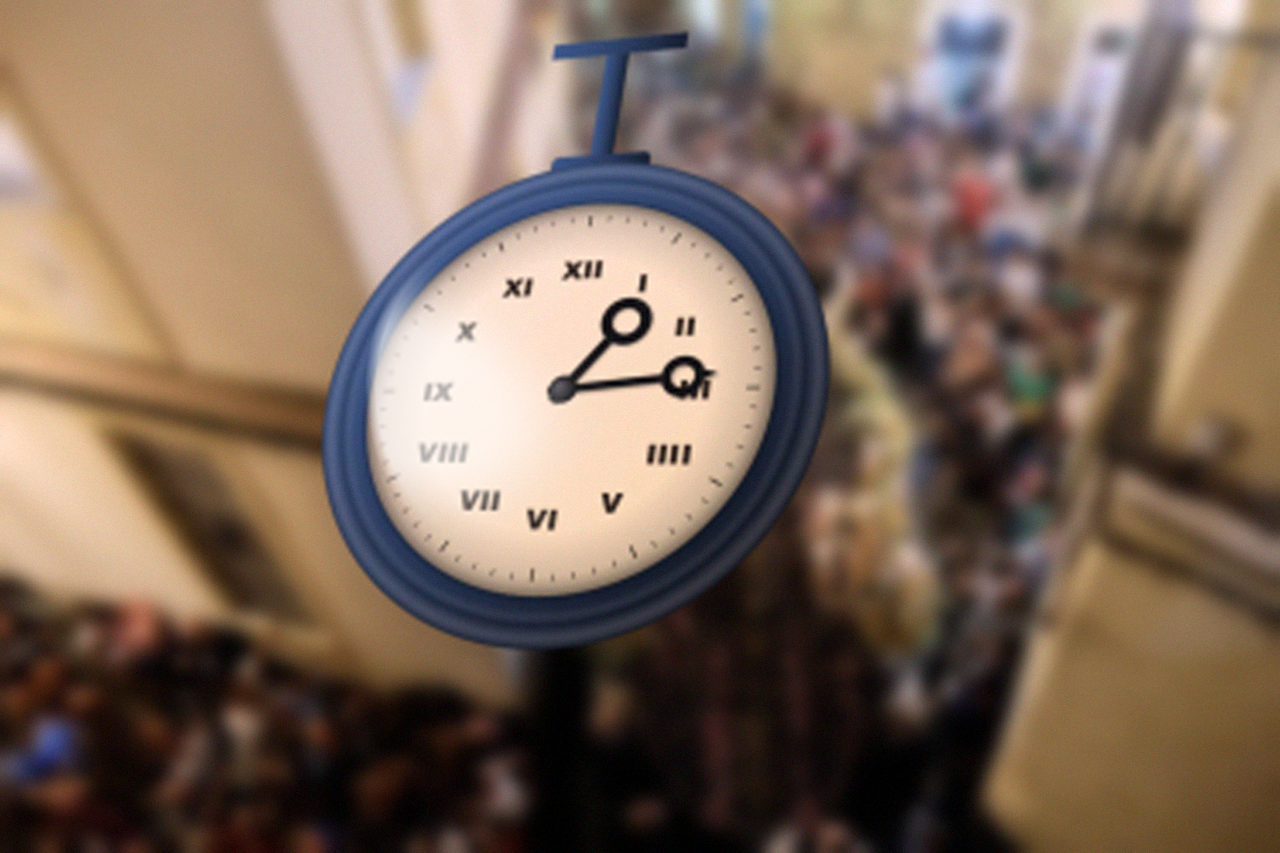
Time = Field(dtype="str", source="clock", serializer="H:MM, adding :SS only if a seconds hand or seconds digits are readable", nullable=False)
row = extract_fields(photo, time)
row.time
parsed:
1:14
